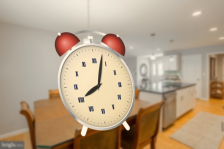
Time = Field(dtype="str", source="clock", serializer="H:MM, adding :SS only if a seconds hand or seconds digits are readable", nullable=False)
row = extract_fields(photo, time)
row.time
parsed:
8:03
